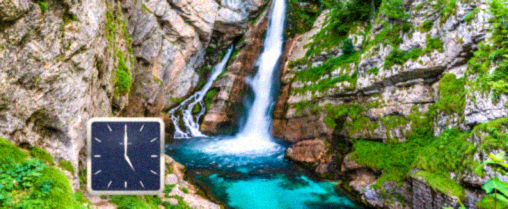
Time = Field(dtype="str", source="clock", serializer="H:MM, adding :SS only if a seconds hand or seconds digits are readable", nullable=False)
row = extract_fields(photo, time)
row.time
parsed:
5:00
